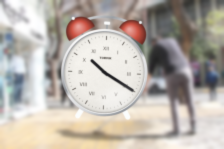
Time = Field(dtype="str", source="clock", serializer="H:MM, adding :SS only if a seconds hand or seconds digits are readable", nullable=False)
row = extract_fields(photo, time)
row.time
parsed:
10:20
